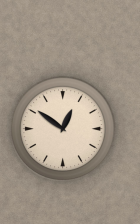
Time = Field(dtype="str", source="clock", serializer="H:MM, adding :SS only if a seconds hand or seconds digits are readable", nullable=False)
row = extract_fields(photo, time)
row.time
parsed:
12:51
